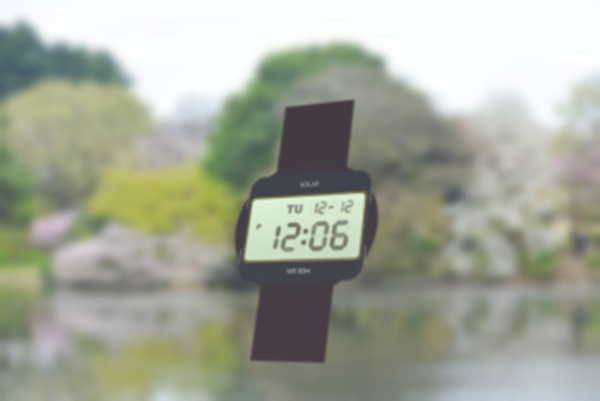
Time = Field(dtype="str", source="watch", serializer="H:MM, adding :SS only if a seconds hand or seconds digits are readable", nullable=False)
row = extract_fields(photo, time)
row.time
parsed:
12:06
